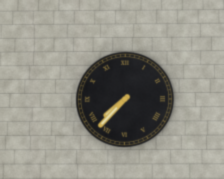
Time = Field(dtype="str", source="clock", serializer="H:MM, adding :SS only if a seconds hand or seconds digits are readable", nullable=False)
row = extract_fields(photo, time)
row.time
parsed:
7:37
